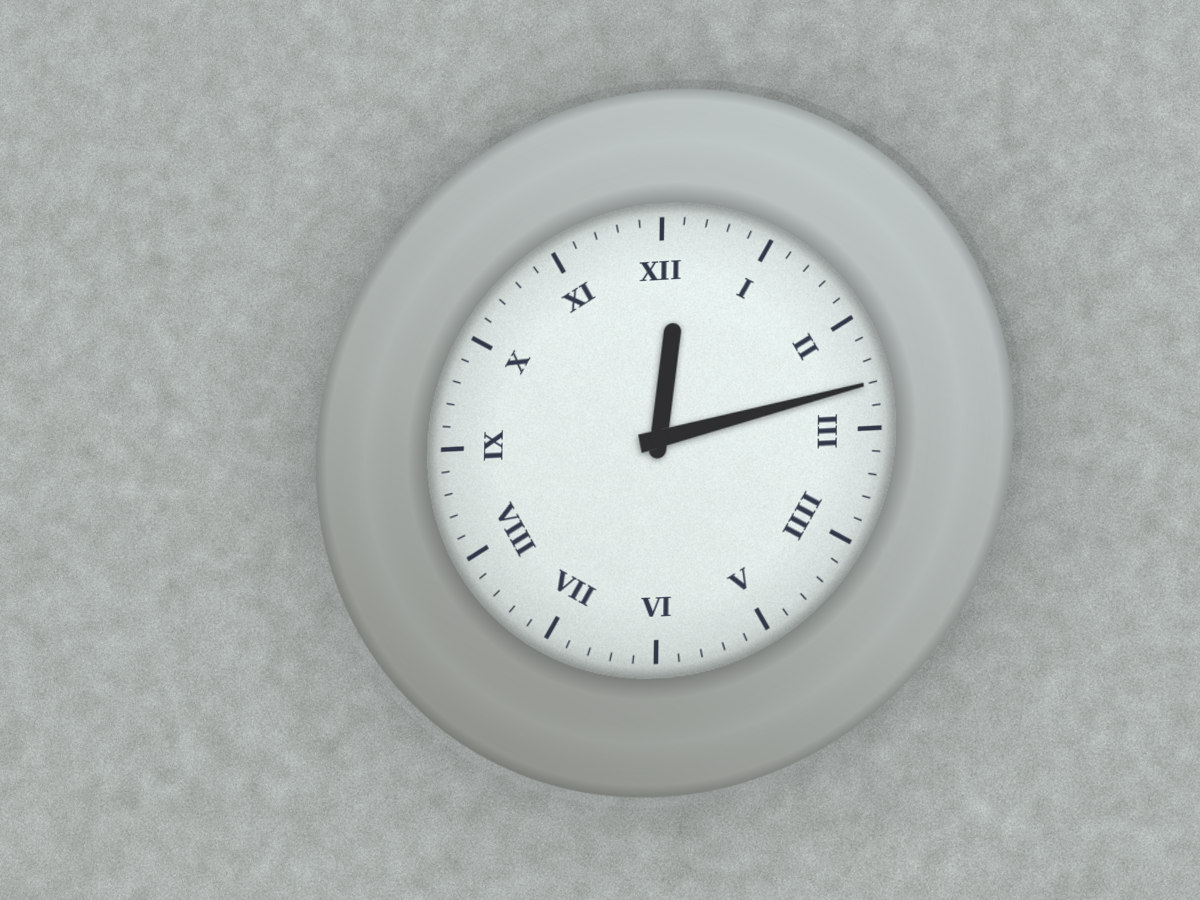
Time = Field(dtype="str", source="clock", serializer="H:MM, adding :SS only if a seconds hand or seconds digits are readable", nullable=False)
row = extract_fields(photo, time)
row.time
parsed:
12:13
